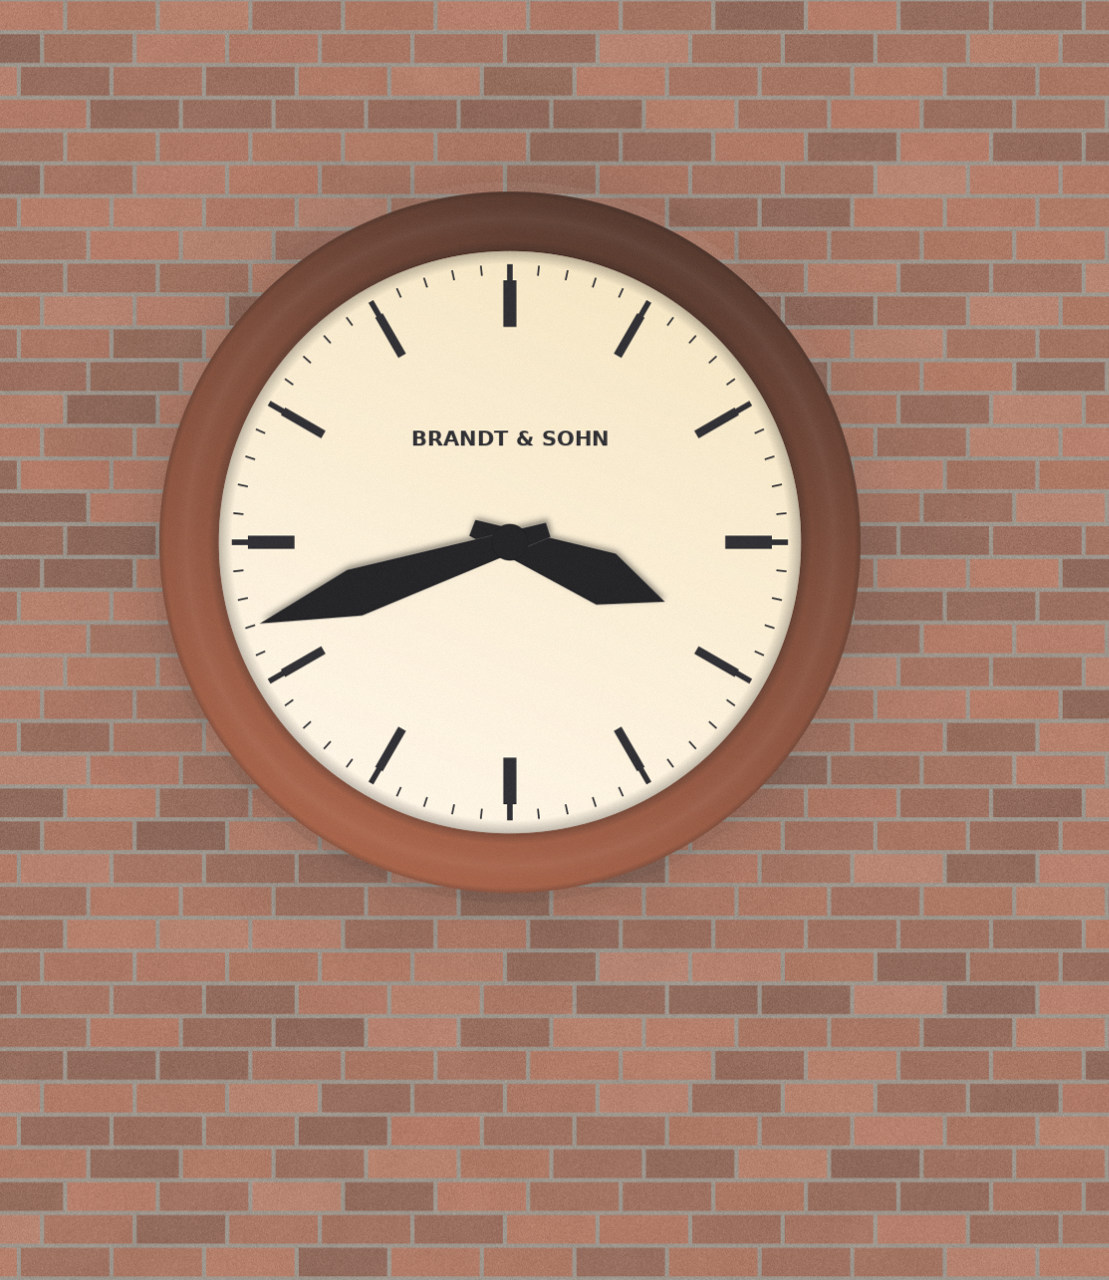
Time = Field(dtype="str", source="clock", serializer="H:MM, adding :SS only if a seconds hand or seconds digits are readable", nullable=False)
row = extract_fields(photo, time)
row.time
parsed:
3:42
